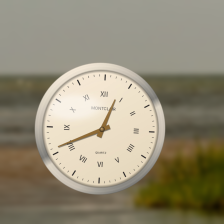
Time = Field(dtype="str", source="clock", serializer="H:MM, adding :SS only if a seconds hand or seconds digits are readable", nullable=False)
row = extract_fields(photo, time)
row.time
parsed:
12:41
